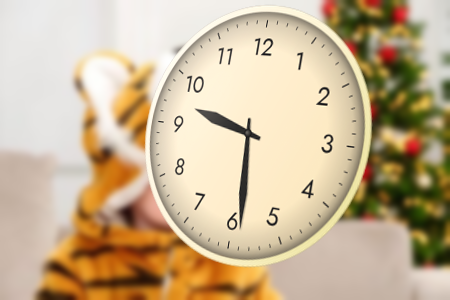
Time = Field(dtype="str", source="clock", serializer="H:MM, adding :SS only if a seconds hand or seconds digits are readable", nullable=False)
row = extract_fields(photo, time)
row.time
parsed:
9:29
